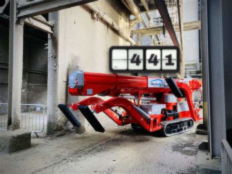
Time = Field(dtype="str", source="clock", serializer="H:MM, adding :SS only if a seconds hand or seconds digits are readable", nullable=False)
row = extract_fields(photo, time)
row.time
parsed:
4:41
